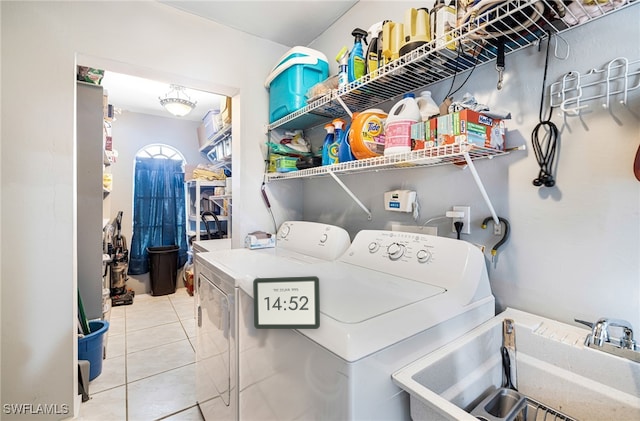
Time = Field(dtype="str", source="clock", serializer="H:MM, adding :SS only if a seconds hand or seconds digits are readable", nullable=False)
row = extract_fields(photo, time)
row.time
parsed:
14:52
